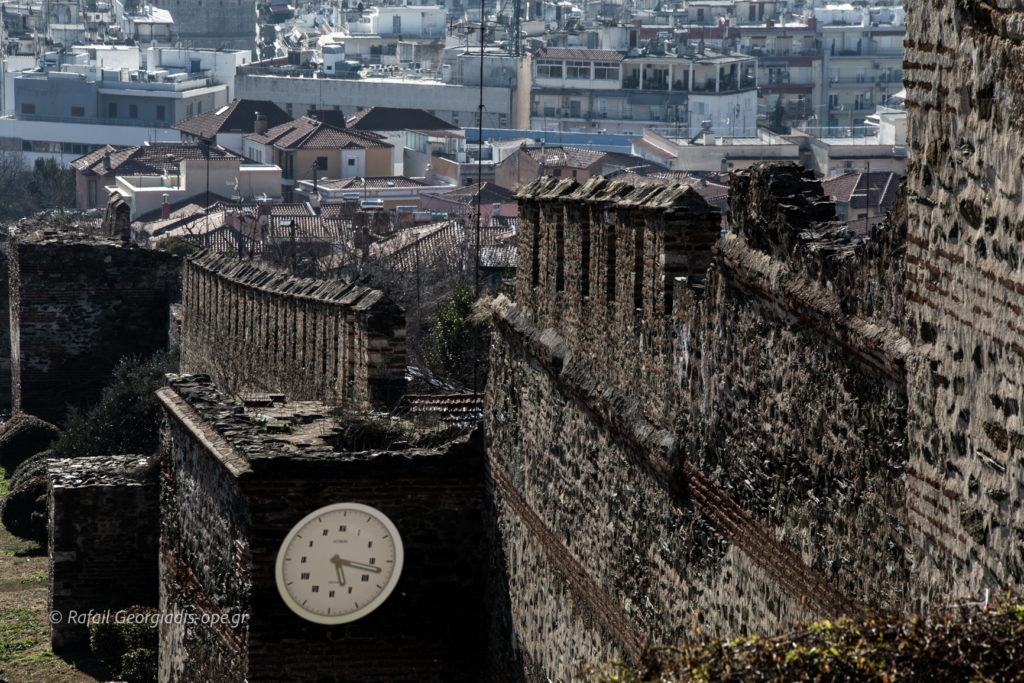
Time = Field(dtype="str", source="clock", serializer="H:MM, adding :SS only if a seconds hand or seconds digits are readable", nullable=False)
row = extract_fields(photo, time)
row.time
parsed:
5:17
